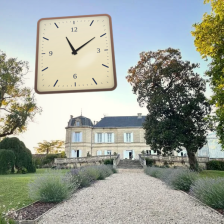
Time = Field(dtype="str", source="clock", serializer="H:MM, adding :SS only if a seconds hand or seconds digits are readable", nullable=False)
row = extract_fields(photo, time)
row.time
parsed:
11:09
